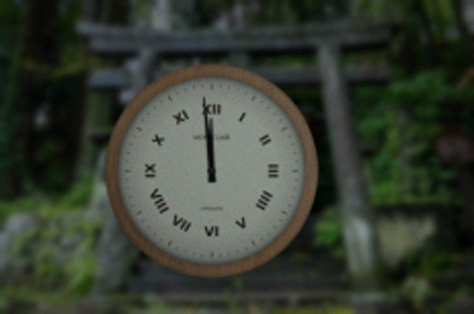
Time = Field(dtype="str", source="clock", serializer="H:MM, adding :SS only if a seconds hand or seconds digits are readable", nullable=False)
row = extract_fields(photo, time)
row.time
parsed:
11:59
